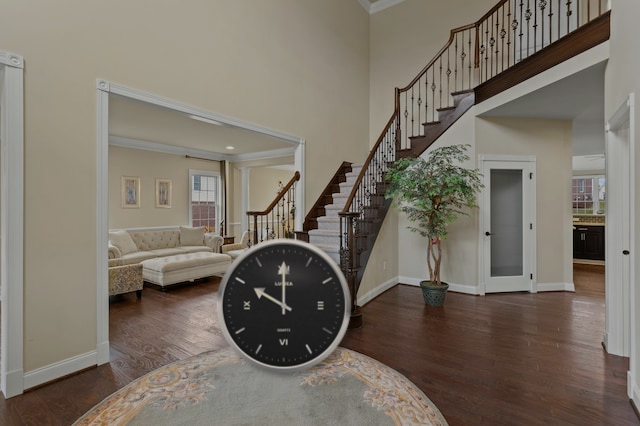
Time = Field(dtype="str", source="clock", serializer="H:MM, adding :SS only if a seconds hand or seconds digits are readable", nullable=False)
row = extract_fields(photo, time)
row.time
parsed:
10:00
